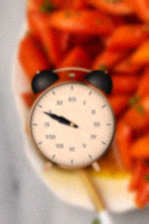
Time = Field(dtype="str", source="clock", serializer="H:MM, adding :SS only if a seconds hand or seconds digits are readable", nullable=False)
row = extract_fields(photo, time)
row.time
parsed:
9:49
